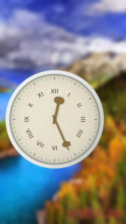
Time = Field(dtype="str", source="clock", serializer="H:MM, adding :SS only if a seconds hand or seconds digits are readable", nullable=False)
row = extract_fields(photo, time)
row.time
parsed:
12:26
